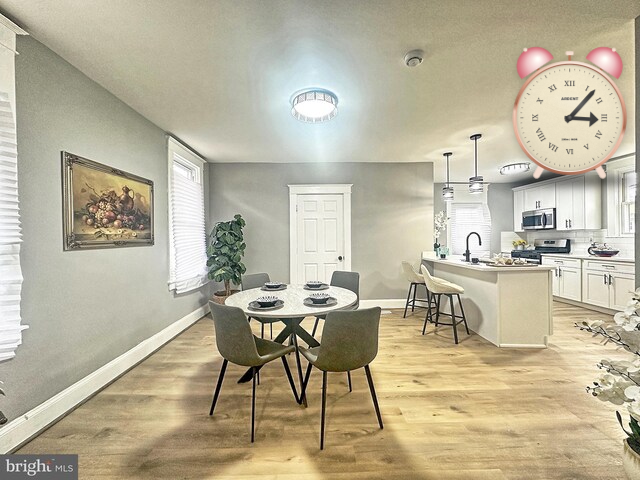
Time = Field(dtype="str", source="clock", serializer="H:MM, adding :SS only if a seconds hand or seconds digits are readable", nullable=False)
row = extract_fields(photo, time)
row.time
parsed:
3:07
